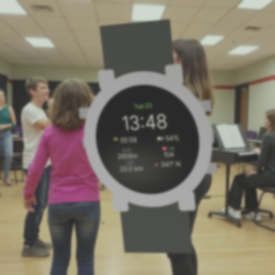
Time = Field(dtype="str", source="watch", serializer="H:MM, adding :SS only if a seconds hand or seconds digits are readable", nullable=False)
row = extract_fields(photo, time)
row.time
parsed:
13:48
